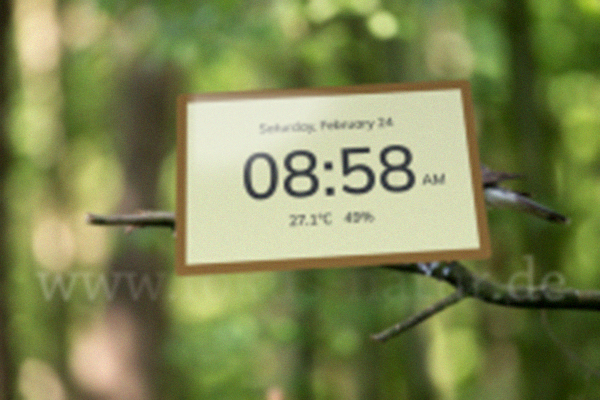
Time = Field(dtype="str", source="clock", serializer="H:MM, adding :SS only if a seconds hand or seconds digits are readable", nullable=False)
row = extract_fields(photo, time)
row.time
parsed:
8:58
